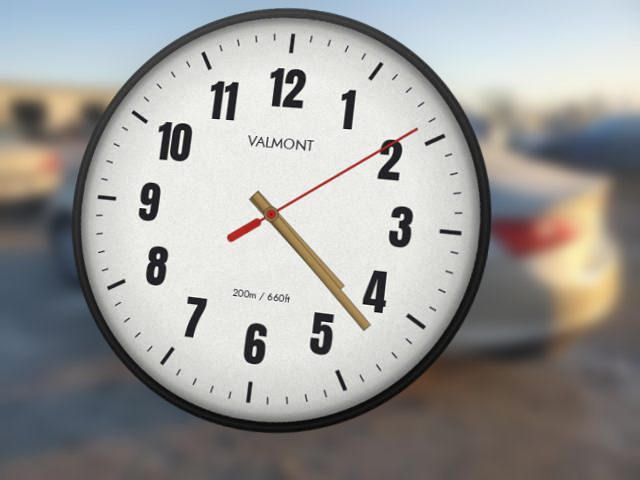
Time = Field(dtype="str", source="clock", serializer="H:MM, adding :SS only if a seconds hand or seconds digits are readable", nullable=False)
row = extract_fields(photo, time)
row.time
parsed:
4:22:09
